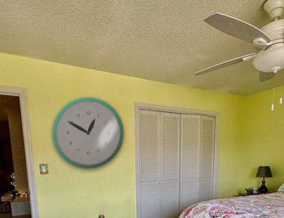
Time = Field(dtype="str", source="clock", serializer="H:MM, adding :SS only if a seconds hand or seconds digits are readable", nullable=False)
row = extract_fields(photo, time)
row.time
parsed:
12:50
